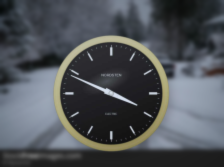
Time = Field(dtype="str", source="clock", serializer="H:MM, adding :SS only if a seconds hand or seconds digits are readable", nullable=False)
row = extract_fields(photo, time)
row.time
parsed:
3:49
